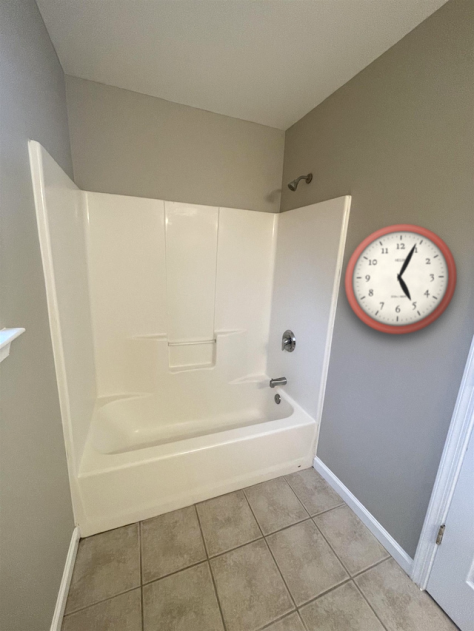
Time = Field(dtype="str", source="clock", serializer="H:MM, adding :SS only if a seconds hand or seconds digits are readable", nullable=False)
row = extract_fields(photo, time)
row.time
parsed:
5:04
